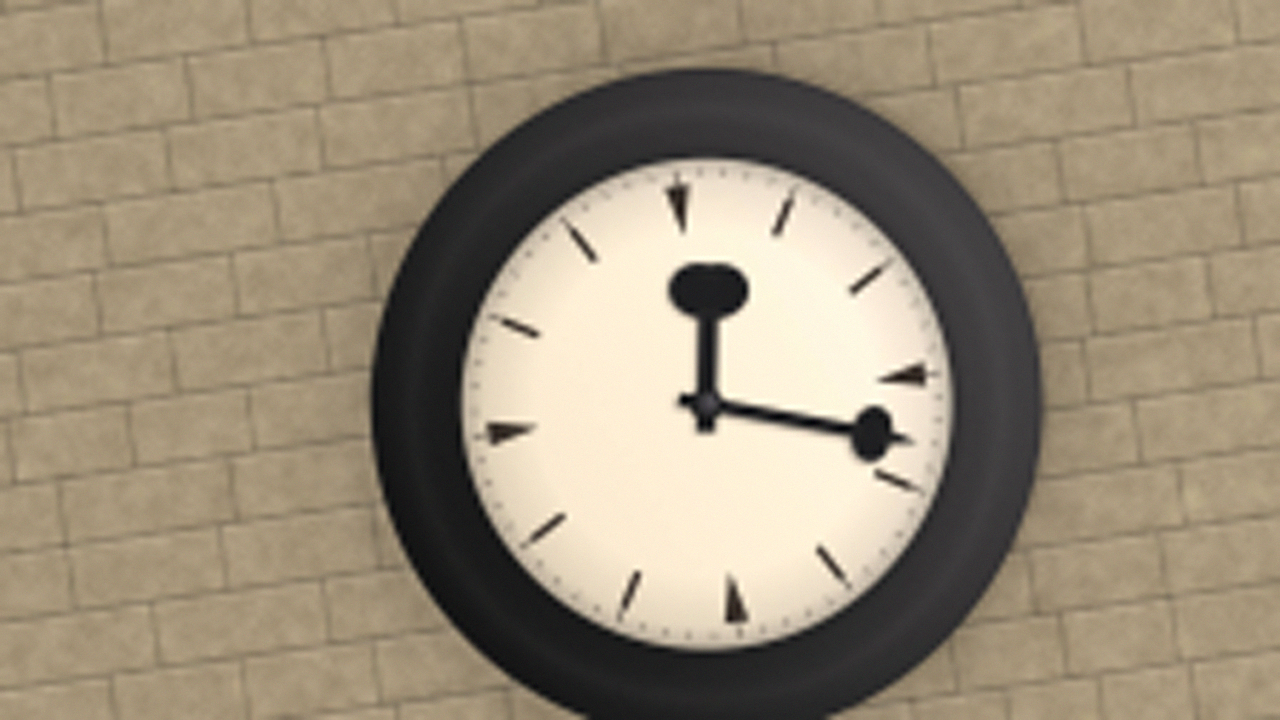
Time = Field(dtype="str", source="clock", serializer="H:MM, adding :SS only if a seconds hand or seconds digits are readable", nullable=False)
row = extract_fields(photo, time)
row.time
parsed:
12:18
